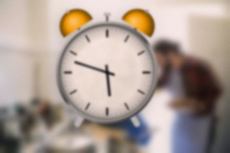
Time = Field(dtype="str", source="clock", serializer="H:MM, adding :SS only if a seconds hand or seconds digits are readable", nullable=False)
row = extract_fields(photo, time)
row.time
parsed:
5:48
